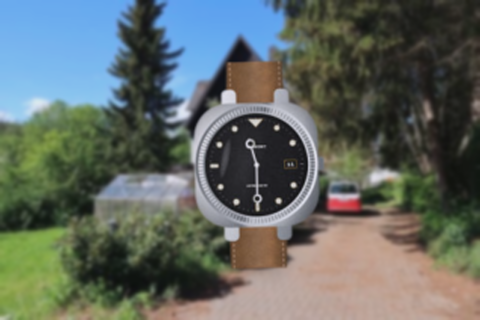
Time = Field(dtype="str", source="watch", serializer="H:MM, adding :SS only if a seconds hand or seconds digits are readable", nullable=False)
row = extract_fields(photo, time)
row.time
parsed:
11:30
